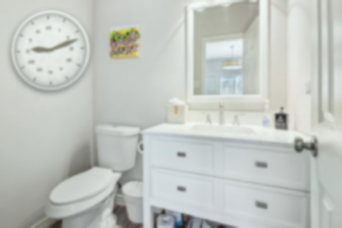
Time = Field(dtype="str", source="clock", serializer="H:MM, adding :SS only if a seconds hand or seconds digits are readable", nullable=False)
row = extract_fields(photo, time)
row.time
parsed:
9:12
